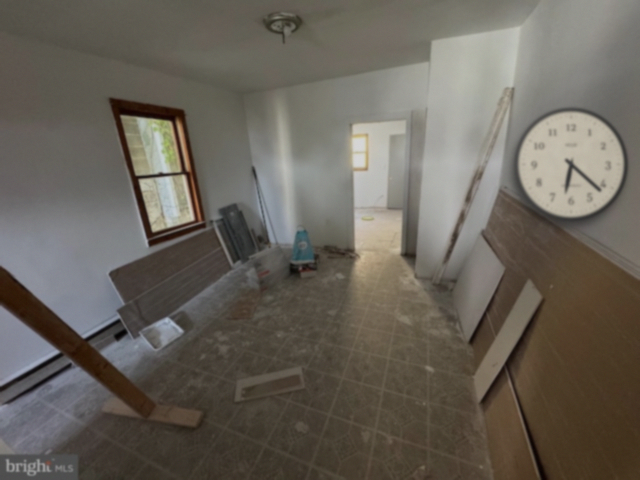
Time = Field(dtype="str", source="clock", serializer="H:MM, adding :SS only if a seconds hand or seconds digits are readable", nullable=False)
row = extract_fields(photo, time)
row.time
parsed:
6:22
